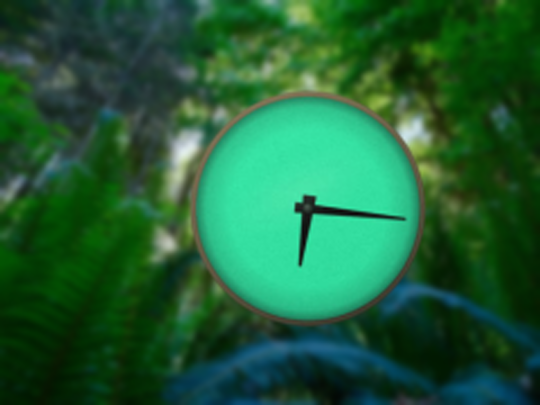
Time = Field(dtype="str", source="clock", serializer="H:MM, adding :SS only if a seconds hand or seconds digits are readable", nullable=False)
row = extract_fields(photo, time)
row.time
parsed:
6:16
